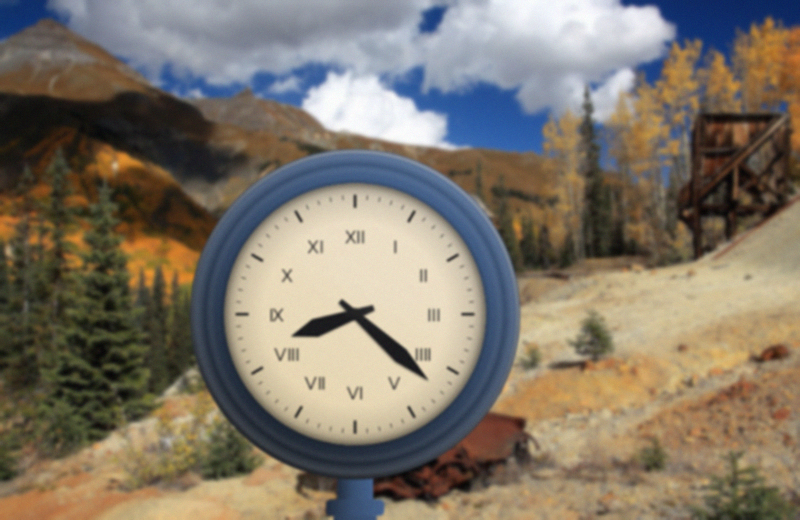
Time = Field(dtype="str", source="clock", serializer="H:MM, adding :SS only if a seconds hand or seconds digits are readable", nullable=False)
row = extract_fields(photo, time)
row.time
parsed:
8:22
